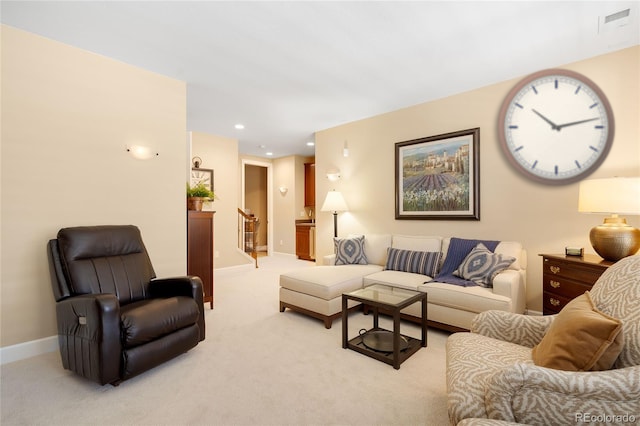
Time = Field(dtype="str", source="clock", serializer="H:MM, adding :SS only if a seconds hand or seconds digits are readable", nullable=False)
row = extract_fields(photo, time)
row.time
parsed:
10:13
